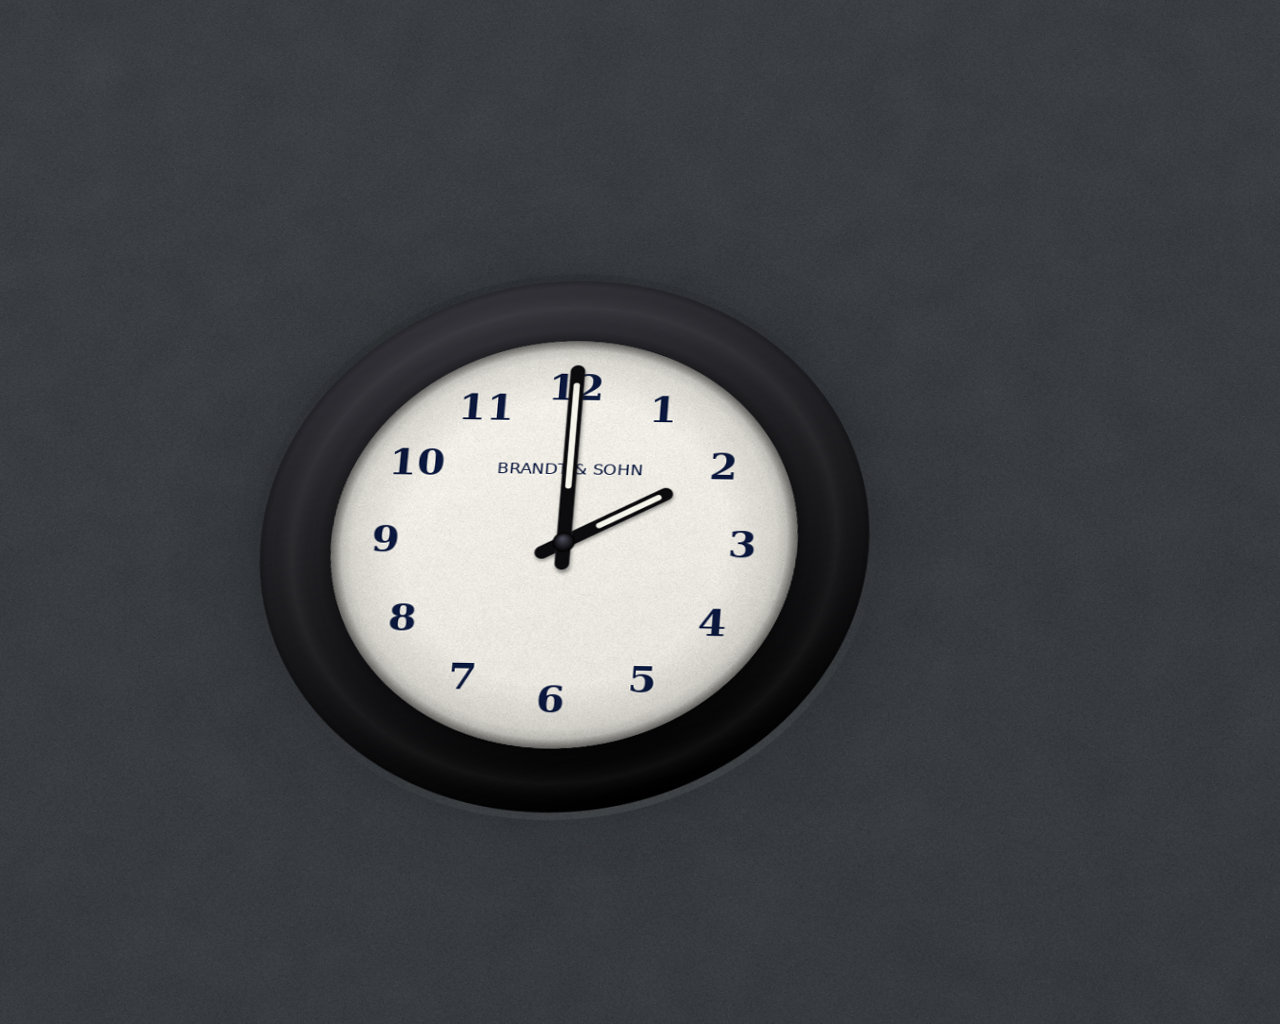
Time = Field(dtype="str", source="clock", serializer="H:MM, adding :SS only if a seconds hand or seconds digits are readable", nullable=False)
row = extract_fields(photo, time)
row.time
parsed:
2:00
